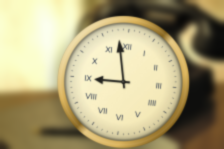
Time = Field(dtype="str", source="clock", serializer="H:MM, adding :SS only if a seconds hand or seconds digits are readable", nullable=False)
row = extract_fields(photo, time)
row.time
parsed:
8:58
